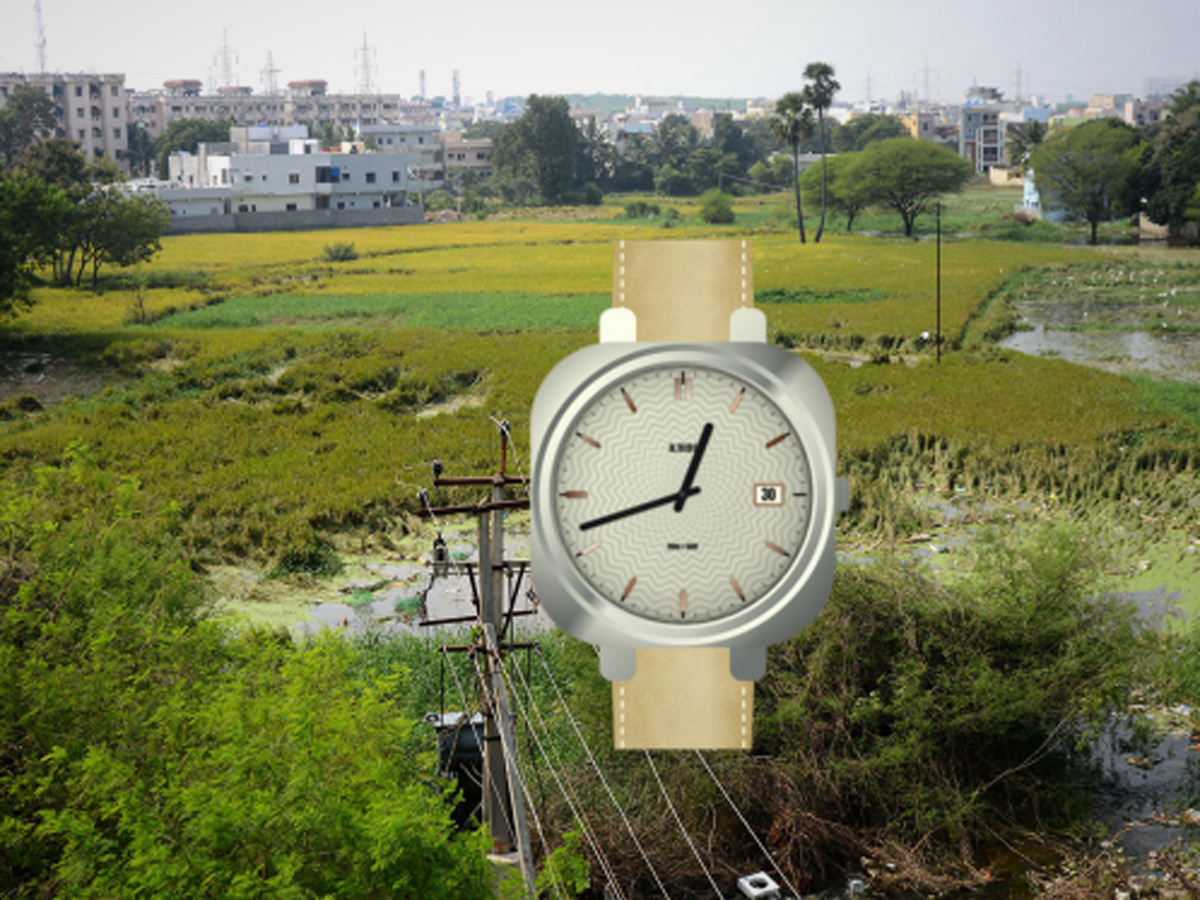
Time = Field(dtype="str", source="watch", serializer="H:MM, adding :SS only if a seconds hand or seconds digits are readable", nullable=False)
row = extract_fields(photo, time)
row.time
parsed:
12:42
